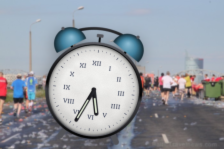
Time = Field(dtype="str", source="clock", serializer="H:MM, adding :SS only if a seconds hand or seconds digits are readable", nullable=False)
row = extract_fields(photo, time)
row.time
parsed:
5:34
